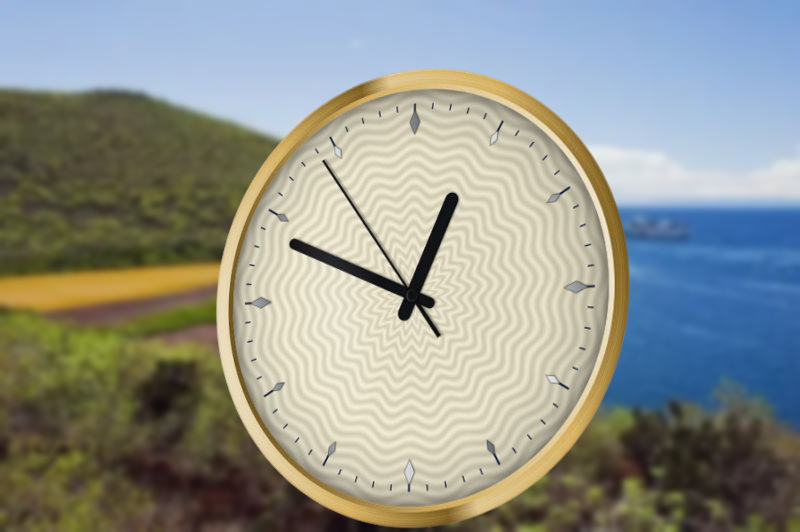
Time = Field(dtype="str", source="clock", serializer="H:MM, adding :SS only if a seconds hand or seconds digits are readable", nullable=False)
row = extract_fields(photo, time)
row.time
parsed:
12:48:54
